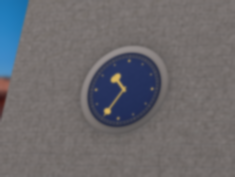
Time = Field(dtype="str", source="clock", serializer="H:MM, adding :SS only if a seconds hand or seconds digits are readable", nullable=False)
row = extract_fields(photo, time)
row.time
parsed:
10:35
